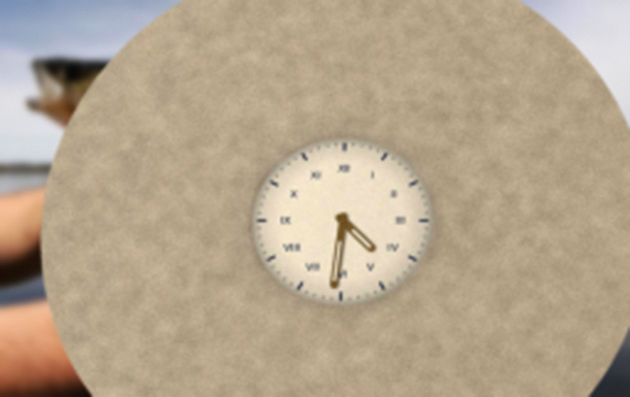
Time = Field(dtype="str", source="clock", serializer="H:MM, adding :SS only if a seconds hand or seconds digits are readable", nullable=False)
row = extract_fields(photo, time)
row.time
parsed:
4:31
